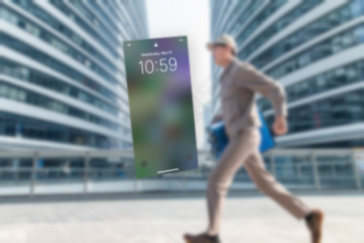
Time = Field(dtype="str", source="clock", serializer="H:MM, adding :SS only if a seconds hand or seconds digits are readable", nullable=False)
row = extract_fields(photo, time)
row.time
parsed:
10:59
